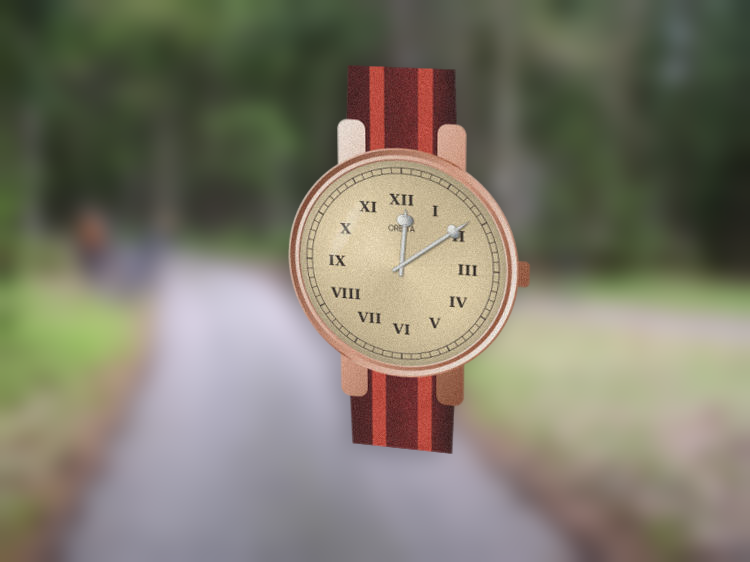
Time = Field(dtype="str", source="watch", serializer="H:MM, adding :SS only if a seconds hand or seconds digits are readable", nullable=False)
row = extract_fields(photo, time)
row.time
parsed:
12:09
